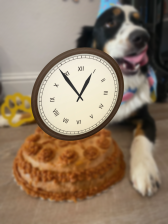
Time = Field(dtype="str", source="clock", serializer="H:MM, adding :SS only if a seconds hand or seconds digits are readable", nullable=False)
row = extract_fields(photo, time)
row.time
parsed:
12:54
